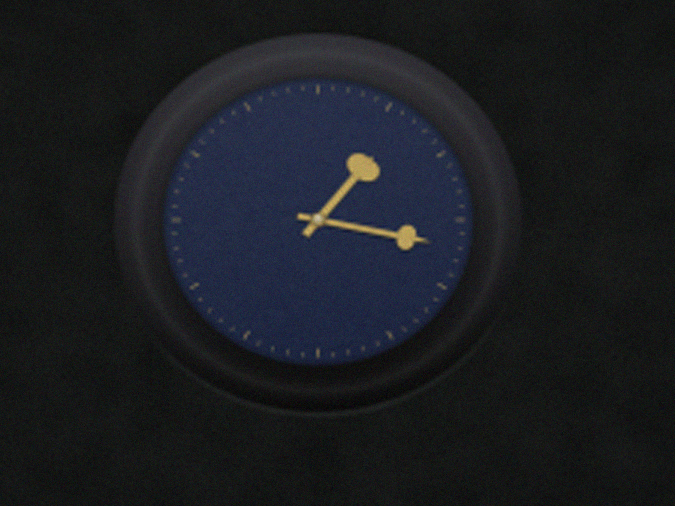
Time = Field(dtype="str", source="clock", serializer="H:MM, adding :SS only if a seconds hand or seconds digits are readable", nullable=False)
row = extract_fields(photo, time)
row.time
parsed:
1:17
